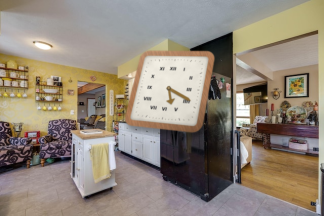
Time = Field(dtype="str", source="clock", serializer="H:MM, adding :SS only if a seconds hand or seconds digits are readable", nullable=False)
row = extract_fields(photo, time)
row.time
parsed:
5:19
